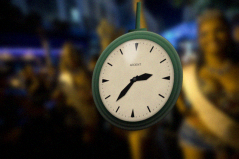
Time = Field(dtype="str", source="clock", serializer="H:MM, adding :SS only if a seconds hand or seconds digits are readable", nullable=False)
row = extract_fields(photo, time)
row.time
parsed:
2:37
